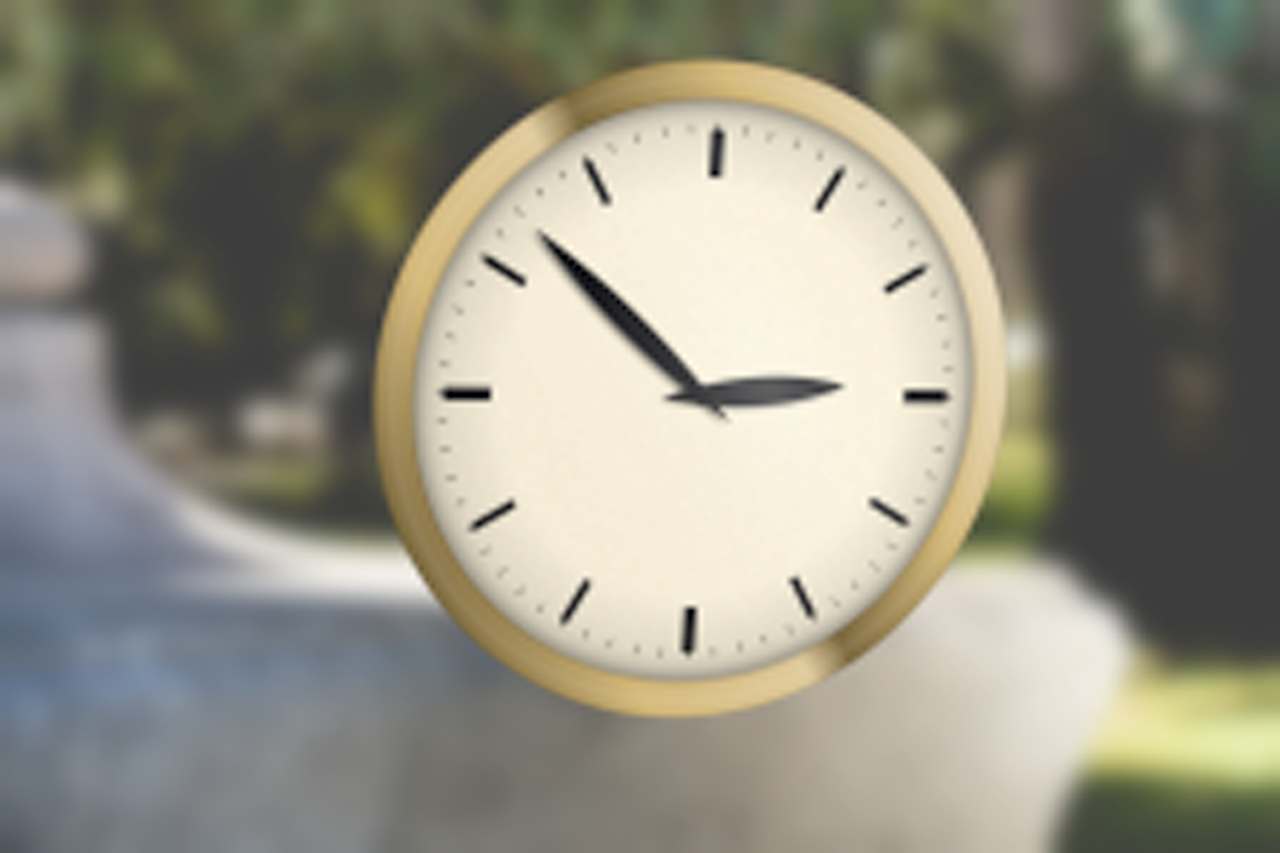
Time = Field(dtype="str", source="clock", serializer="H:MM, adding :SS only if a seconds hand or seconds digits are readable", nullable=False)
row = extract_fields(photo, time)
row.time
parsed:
2:52
